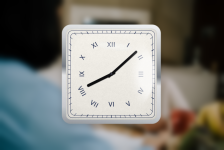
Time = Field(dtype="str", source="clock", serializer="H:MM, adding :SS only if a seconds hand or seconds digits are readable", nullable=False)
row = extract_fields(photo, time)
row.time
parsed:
8:08
